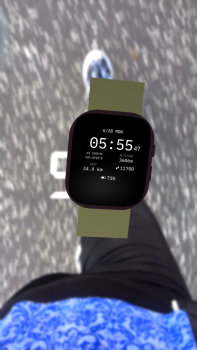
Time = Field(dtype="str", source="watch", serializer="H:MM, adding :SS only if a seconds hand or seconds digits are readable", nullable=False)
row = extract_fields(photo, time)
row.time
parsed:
5:55
